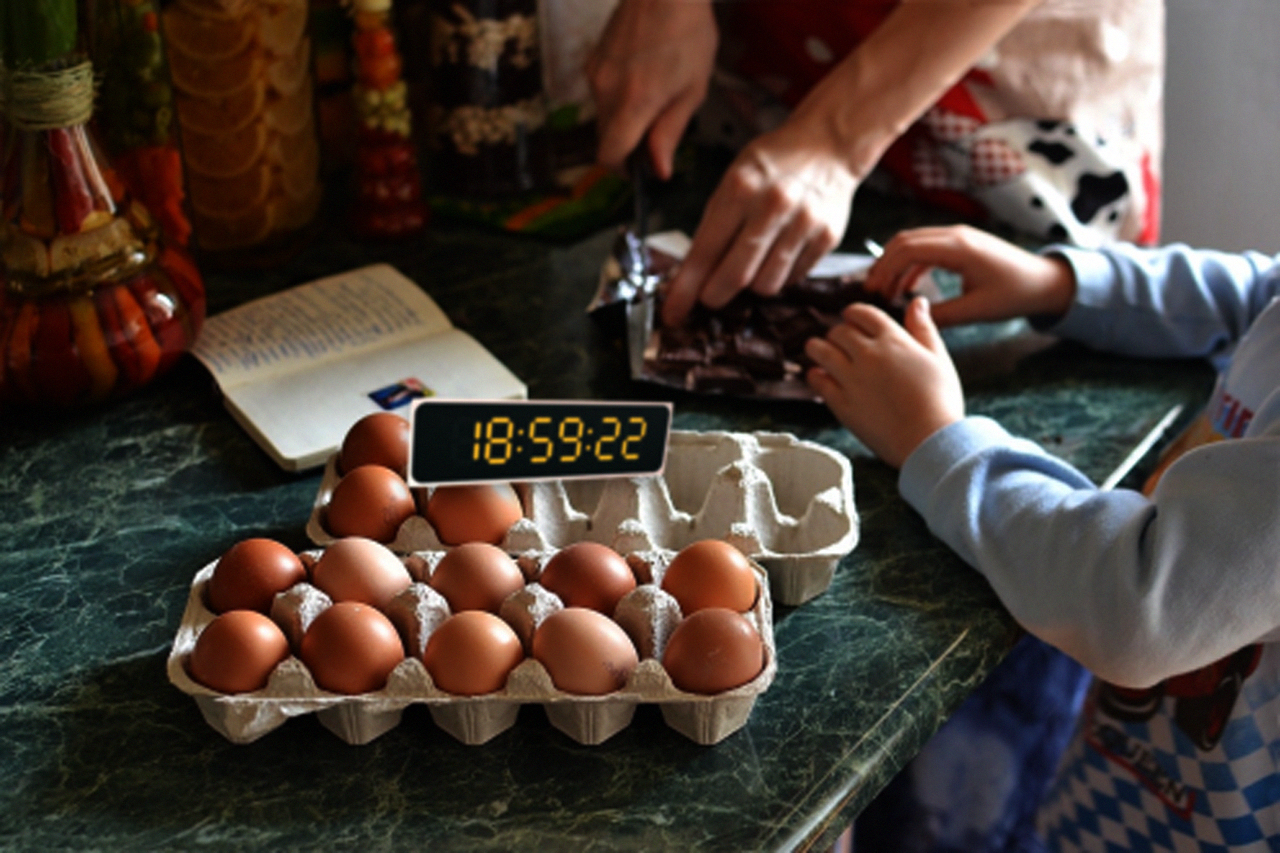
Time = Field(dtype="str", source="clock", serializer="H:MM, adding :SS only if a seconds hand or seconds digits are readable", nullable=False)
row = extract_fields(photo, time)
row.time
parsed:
18:59:22
